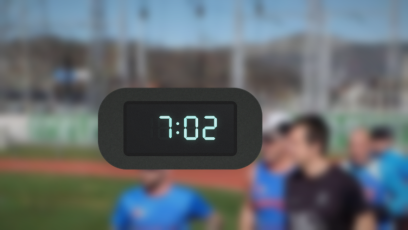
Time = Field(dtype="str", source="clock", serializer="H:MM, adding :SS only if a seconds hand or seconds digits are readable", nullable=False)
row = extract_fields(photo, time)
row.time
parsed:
7:02
